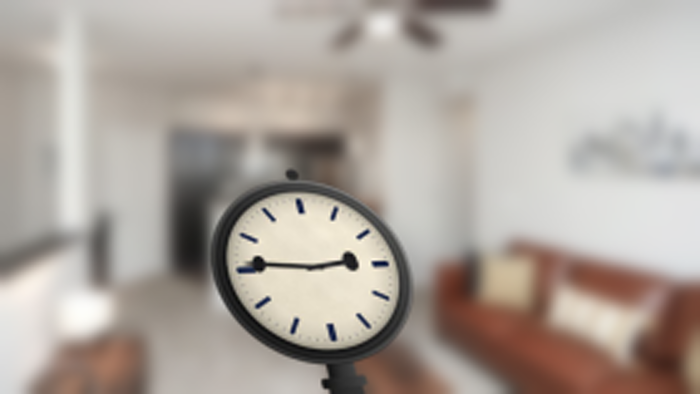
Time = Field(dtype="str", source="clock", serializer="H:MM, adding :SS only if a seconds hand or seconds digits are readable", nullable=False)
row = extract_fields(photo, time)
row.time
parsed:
2:46
